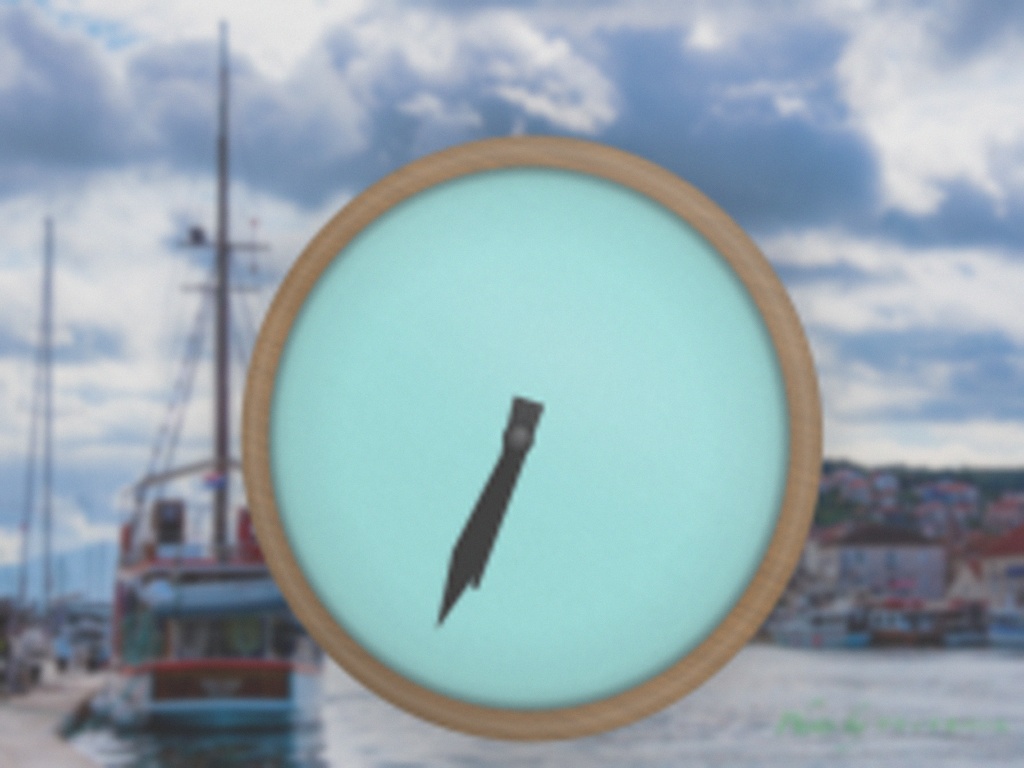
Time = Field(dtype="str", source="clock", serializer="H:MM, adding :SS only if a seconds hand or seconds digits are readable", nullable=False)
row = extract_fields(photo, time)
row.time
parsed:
6:34
